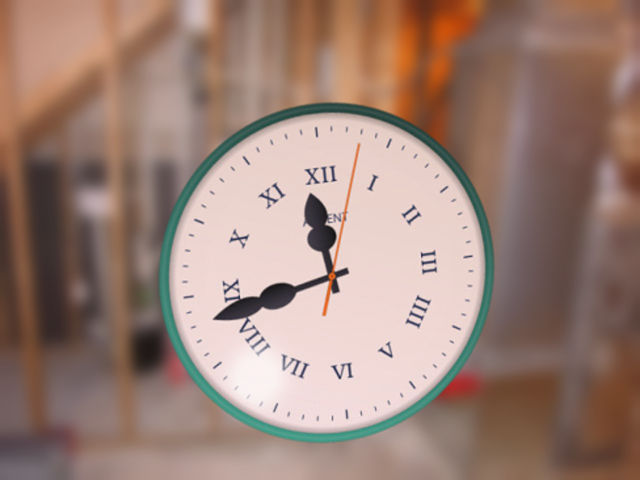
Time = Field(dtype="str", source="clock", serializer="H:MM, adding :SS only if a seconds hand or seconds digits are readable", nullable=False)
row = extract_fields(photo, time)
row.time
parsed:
11:43:03
